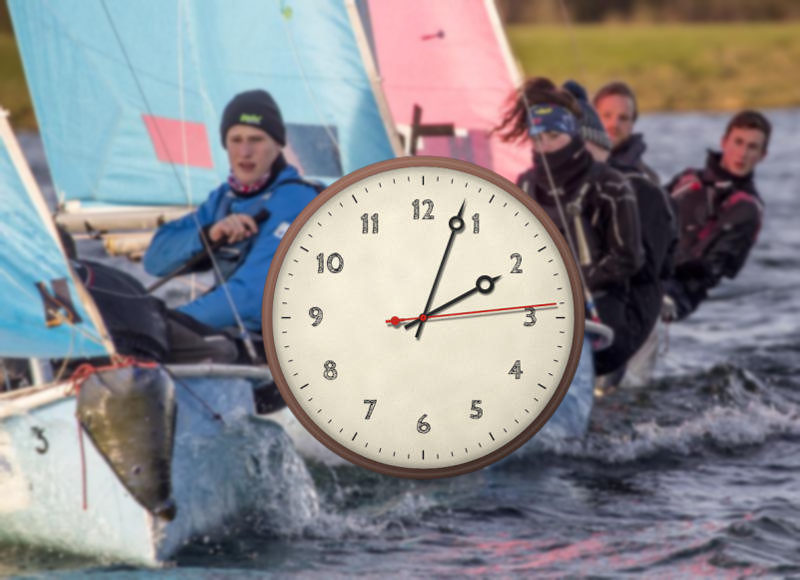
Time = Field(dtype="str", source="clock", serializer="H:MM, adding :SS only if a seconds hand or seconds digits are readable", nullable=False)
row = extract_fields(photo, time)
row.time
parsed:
2:03:14
